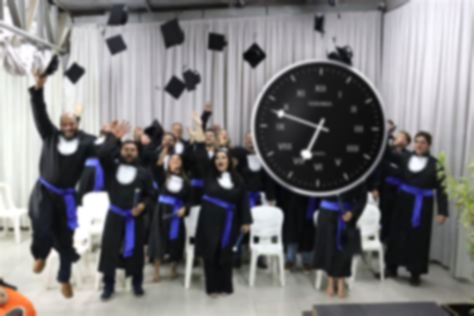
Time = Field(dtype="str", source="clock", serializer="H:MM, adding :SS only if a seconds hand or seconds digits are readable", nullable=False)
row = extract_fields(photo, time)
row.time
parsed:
6:48
